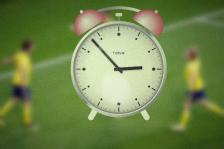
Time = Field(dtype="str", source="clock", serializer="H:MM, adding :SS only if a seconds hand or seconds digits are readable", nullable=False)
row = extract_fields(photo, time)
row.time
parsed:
2:53
